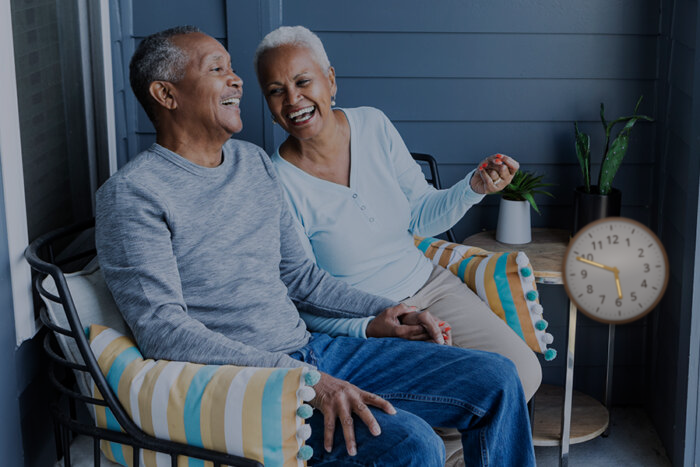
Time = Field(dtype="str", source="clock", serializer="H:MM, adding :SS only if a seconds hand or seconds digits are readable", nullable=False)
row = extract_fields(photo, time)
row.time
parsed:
5:49
